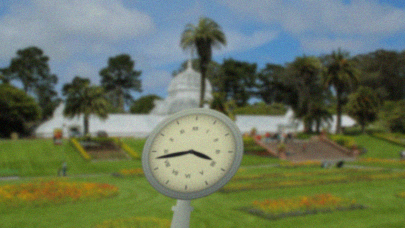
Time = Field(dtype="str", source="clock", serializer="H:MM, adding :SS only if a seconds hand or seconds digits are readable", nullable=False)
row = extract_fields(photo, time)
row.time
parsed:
3:43
